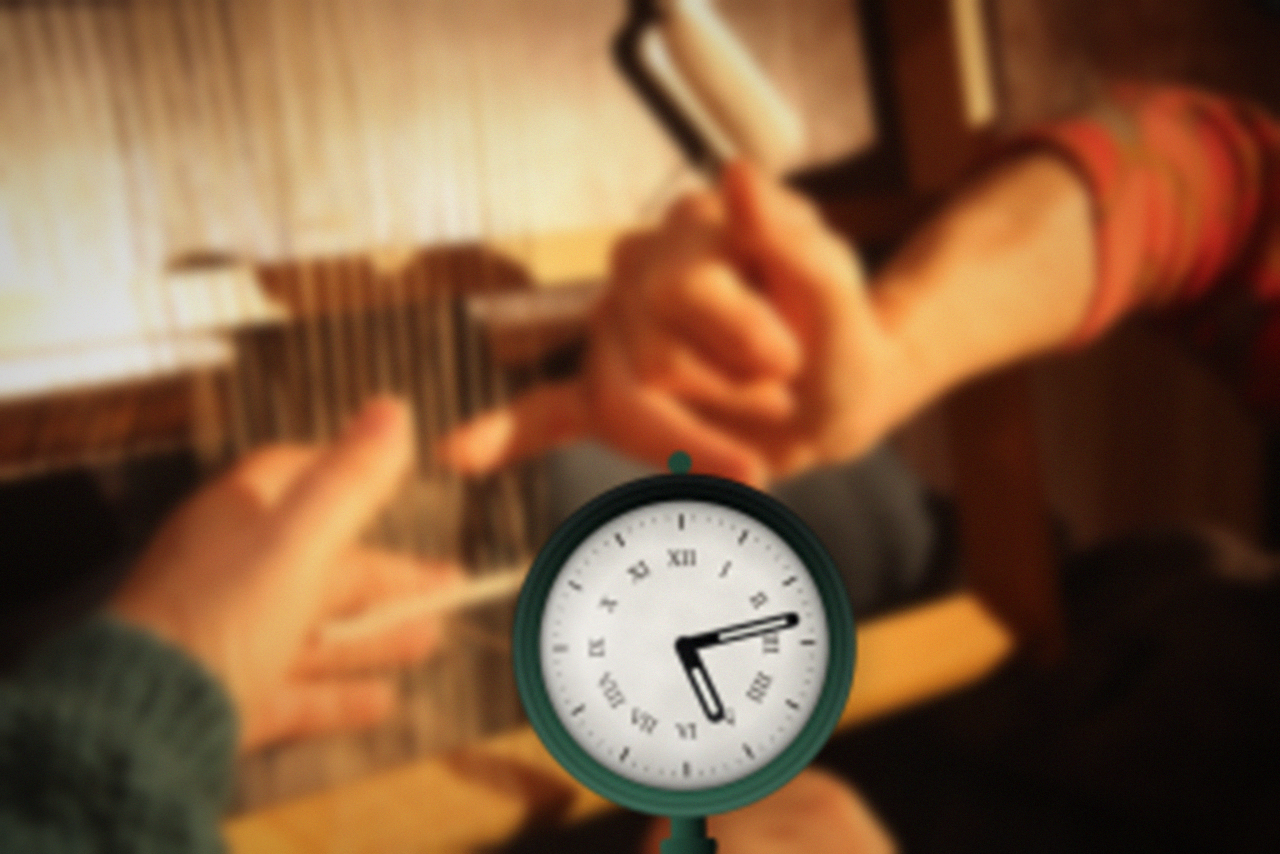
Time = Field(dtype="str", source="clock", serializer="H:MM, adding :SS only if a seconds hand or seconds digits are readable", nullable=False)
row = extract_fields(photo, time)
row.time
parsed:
5:13
